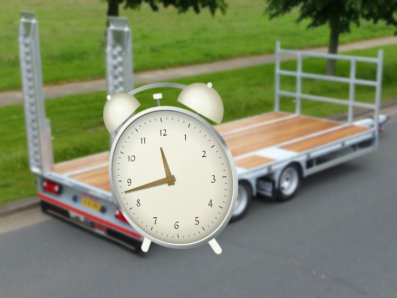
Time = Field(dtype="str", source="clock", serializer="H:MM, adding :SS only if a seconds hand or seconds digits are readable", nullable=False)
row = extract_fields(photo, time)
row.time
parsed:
11:43
